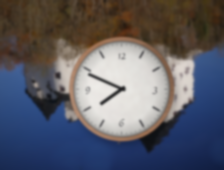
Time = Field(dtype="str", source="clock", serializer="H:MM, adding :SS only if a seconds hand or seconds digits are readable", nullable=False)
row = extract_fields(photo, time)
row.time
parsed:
7:49
